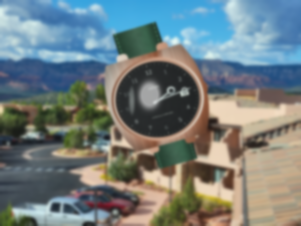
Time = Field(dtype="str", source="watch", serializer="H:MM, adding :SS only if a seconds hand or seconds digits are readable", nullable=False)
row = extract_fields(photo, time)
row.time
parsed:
2:14
